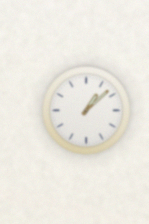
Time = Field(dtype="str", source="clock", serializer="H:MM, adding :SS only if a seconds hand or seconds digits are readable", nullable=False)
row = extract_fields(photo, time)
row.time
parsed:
1:08
